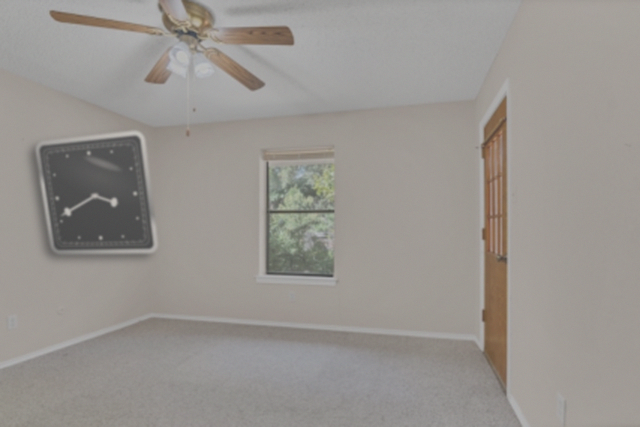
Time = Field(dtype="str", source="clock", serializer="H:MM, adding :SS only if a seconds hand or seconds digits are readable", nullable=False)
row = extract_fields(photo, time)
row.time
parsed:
3:41
